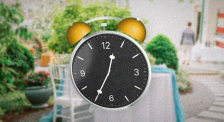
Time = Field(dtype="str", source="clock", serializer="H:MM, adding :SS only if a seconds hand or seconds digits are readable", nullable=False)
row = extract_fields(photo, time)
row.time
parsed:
12:35
